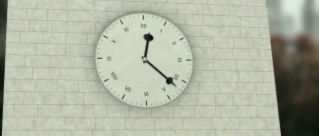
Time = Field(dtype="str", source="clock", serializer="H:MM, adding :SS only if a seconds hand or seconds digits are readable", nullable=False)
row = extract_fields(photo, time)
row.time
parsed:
12:22
